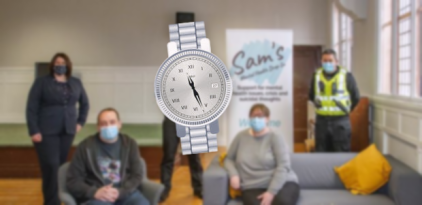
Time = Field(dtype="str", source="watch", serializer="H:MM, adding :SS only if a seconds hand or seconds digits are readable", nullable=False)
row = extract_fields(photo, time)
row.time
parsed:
11:27
